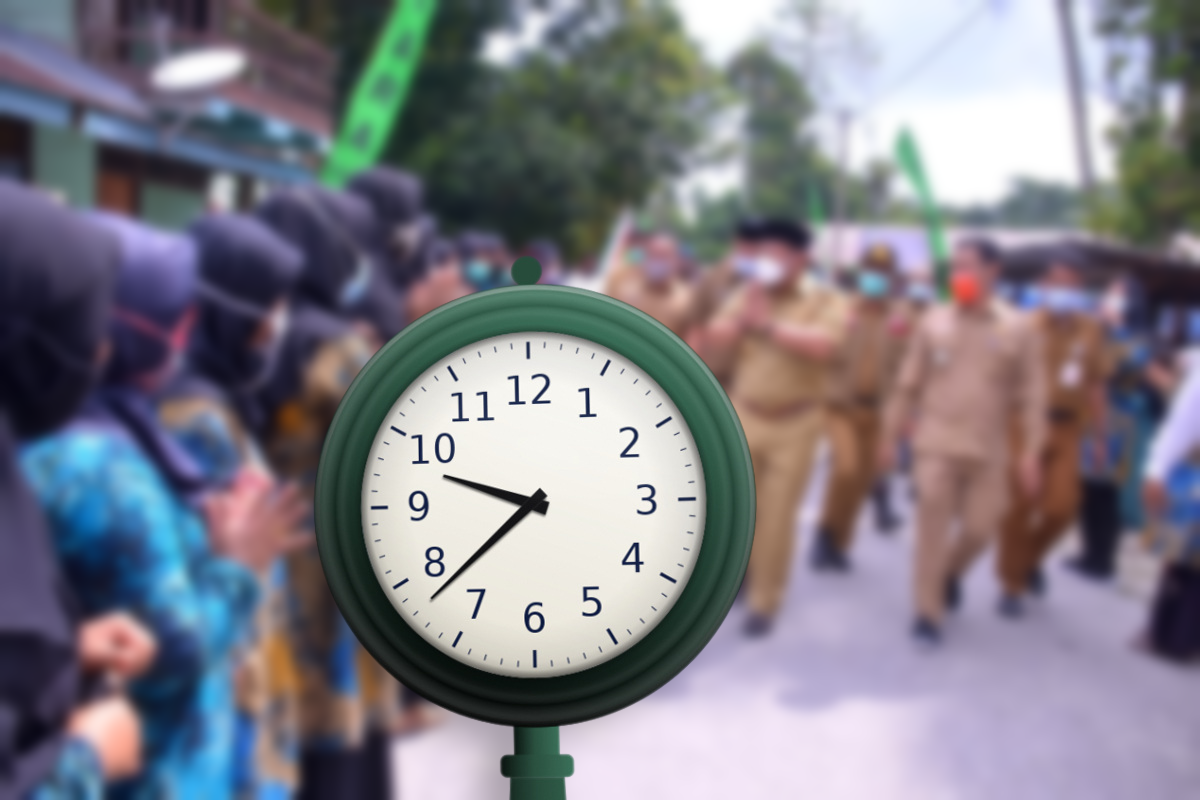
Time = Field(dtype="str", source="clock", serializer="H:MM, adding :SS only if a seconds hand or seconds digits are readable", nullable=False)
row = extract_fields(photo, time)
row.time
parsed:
9:38
